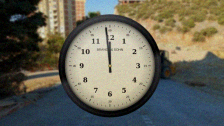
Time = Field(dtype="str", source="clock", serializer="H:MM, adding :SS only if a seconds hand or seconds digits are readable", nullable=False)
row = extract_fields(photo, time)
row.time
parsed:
11:59
